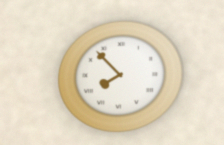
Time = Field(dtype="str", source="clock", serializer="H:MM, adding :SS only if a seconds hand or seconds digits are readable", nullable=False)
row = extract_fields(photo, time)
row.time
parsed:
7:53
